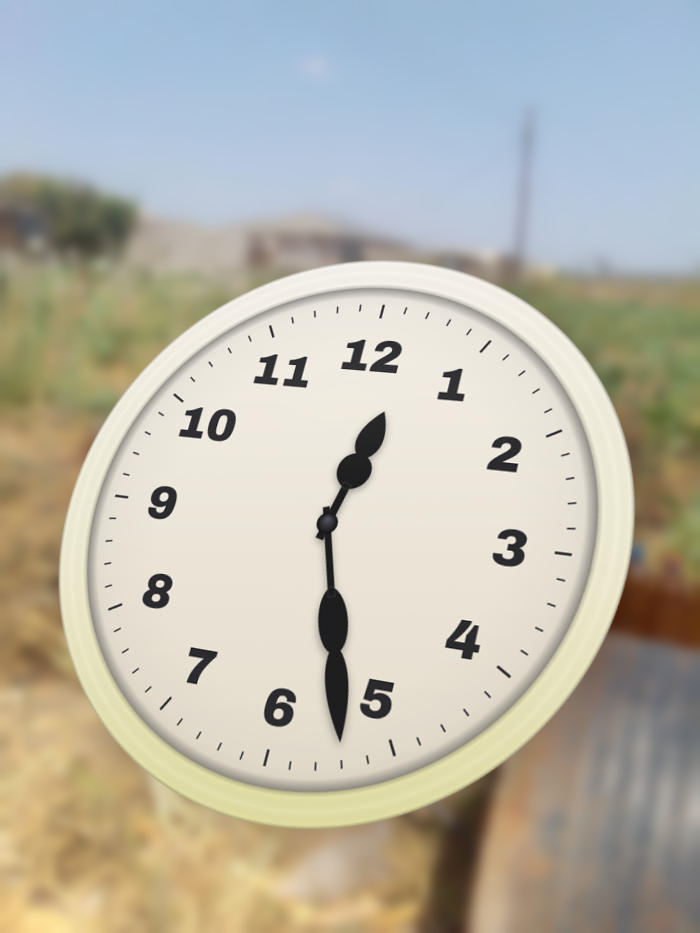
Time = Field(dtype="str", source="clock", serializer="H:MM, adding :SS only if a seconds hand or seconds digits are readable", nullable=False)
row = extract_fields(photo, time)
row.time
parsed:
12:27
